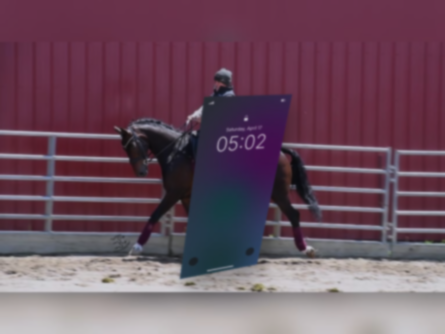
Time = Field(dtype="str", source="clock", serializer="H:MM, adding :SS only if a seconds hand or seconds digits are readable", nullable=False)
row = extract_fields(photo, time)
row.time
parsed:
5:02
